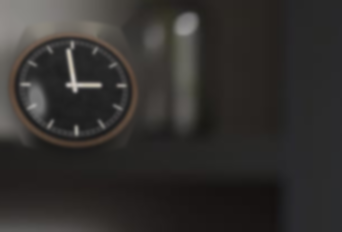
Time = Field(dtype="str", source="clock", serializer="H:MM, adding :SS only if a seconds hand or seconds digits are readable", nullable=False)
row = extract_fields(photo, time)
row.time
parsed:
2:59
